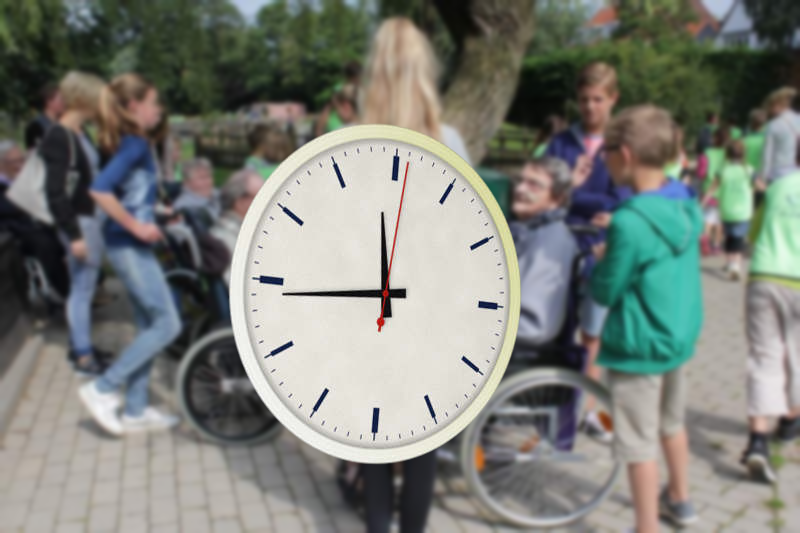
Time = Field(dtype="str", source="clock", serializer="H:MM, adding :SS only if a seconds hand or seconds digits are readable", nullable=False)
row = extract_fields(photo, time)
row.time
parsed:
11:44:01
